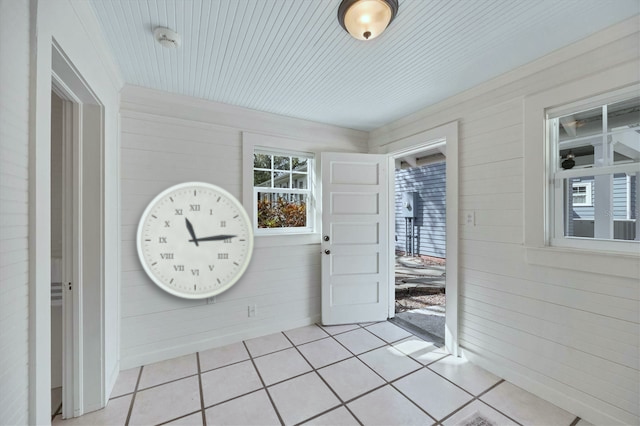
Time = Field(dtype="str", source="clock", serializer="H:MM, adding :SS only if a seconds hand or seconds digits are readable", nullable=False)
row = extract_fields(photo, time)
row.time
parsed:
11:14
